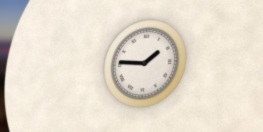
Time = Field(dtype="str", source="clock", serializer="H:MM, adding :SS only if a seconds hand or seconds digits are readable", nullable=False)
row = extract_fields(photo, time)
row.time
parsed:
1:46
